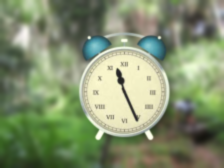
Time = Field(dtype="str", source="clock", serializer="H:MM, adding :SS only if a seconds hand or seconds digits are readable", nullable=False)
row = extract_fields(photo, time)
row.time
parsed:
11:26
